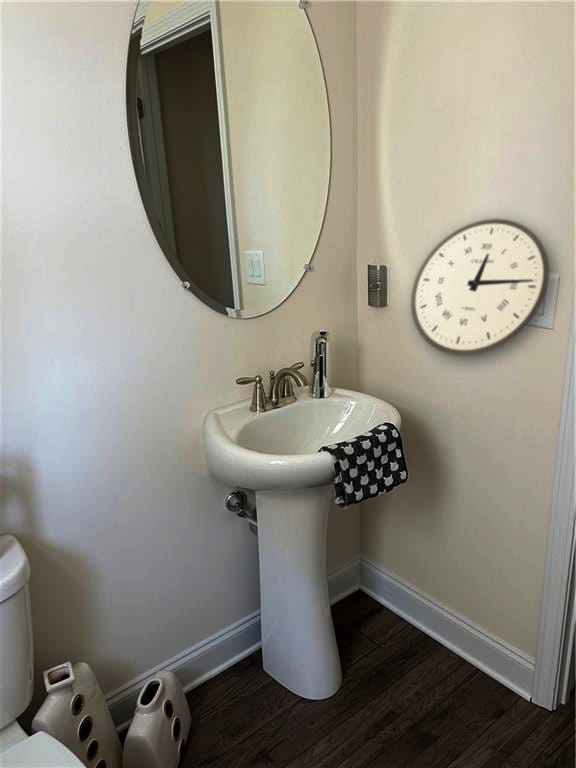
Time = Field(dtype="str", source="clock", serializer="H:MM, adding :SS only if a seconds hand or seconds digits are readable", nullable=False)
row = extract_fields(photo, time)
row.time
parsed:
12:14
